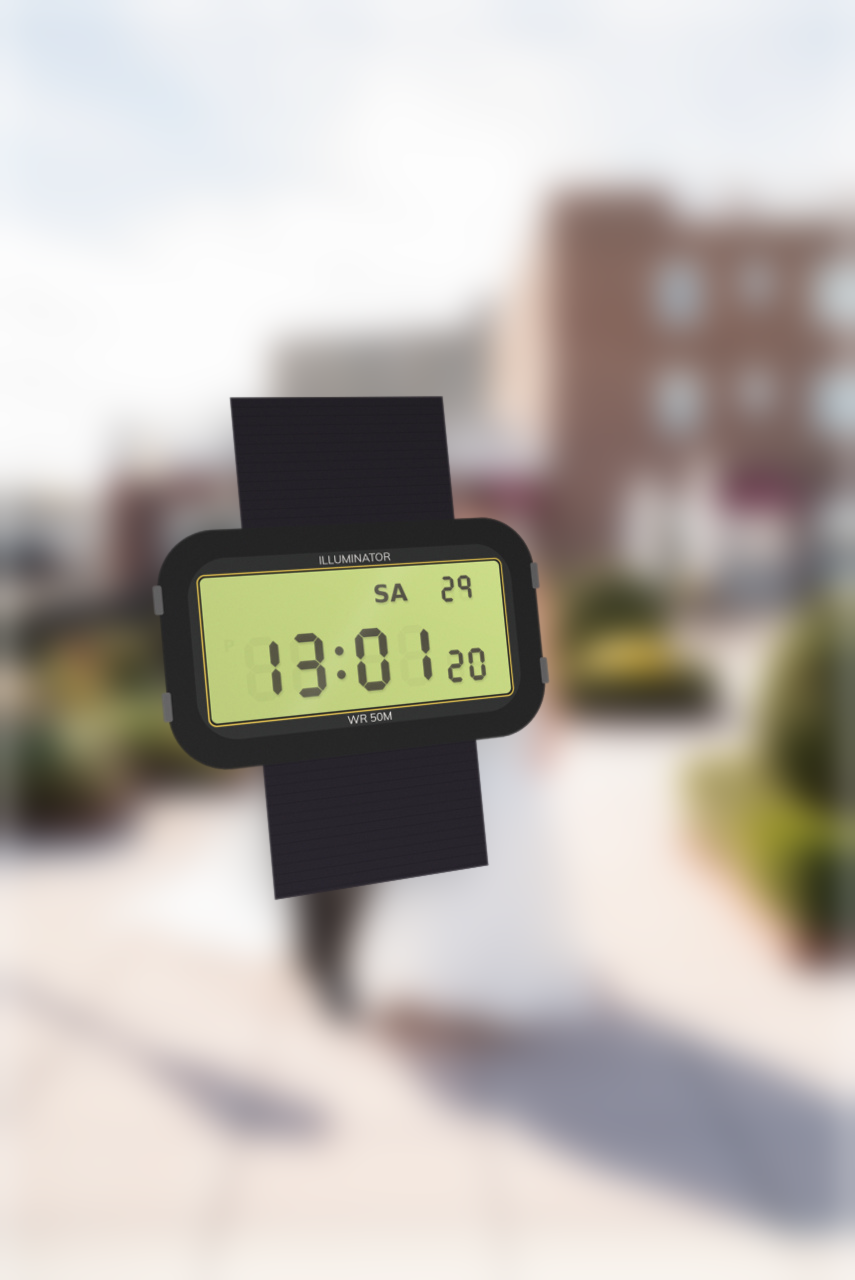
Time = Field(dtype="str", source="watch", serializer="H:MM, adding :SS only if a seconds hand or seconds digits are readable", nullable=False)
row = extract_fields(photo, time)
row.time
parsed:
13:01:20
